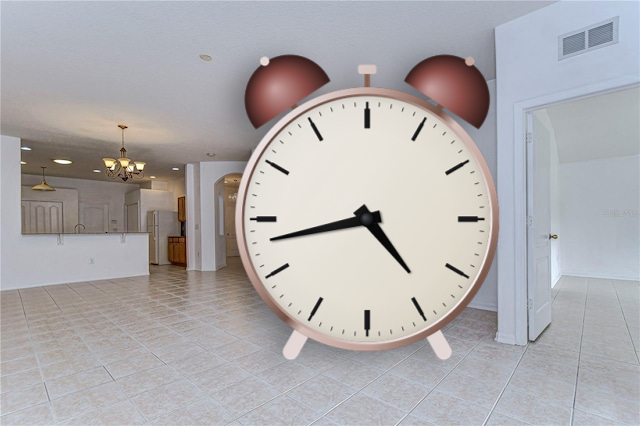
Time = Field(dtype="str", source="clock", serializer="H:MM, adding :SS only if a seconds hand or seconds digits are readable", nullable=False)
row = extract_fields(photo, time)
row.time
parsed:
4:43
